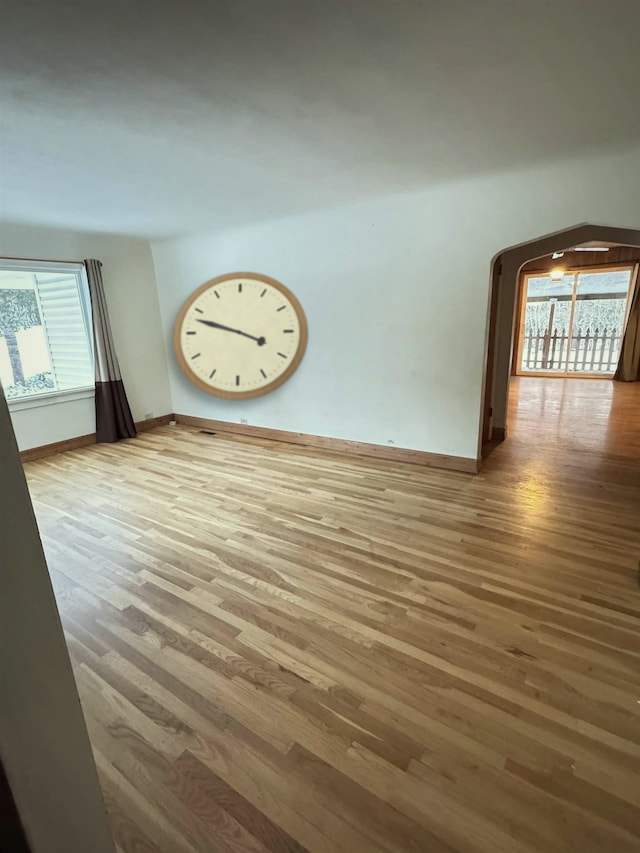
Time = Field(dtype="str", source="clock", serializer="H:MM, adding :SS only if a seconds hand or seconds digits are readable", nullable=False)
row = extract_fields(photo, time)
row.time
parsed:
3:48
